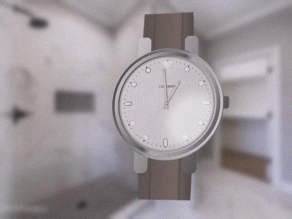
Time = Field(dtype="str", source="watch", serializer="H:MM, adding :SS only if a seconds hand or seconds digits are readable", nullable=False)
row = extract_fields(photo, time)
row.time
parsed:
12:59
